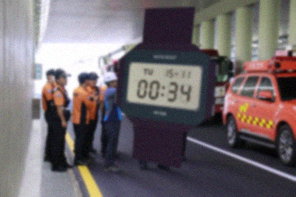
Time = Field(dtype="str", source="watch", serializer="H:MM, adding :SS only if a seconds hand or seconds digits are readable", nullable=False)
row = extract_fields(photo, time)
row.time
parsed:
0:34
